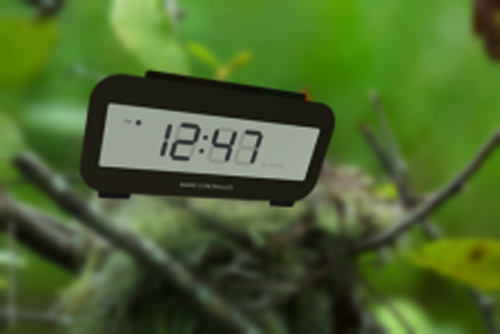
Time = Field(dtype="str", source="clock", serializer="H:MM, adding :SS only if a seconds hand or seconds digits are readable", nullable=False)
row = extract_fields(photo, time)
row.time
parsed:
12:47
